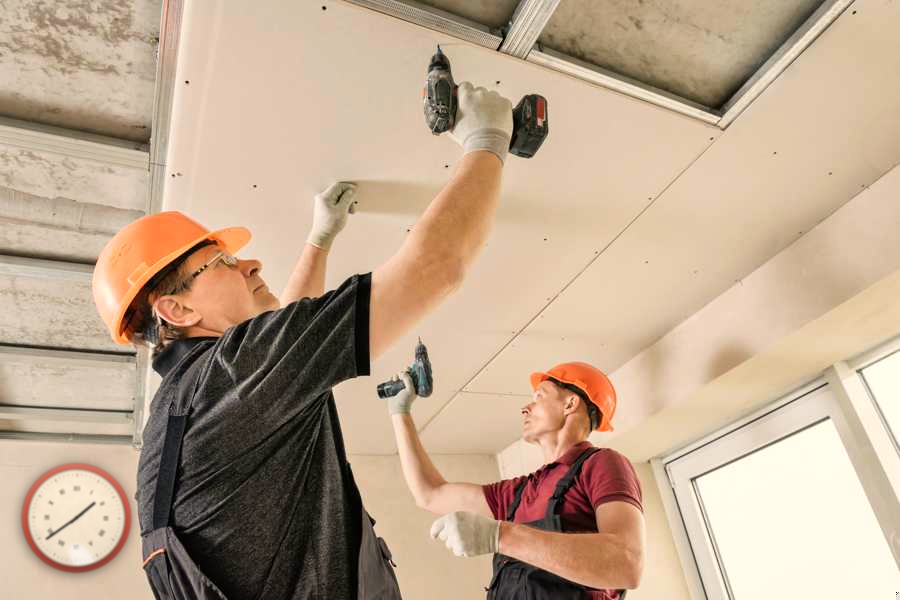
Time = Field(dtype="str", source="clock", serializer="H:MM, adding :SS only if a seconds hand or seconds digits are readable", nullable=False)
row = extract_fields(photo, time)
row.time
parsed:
1:39
